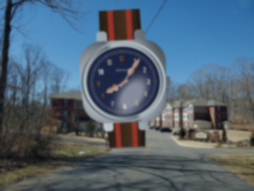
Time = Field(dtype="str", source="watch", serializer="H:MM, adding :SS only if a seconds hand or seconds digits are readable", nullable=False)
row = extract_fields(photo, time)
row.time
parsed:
8:06
